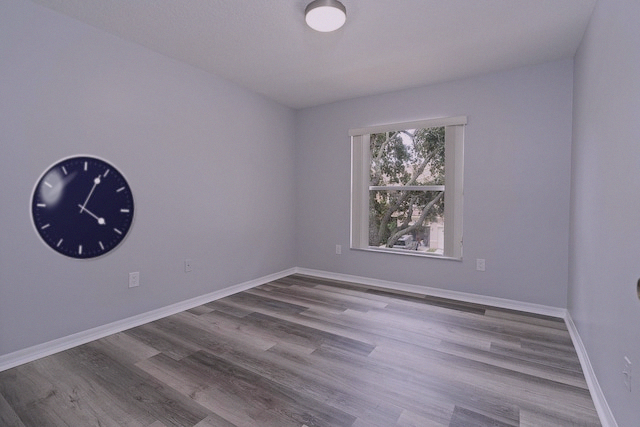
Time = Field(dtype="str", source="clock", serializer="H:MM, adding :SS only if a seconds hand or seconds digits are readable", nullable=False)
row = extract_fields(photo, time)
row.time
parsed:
4:04
